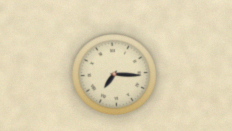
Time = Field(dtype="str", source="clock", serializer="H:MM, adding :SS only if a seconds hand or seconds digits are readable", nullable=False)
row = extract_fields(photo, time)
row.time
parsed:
7:16
